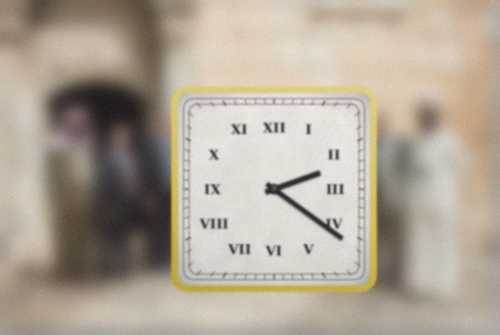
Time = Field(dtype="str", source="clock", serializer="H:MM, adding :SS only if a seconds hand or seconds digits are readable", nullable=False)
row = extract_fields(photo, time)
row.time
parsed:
2:21
